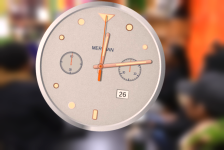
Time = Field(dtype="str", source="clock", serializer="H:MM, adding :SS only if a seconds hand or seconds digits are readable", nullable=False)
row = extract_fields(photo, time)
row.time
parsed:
12:13
